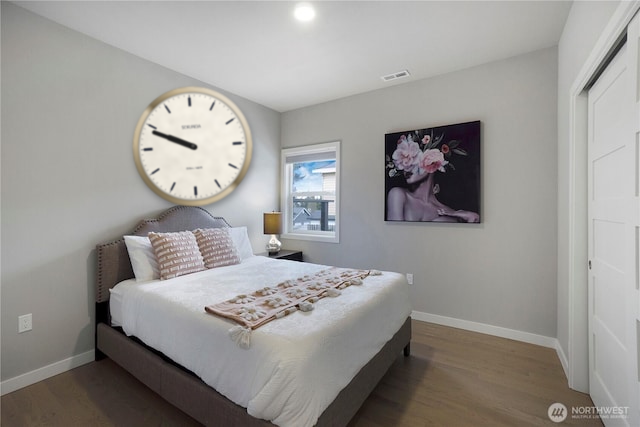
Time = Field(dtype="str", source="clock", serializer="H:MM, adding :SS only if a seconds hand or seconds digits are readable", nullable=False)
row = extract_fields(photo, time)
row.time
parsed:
9:49
